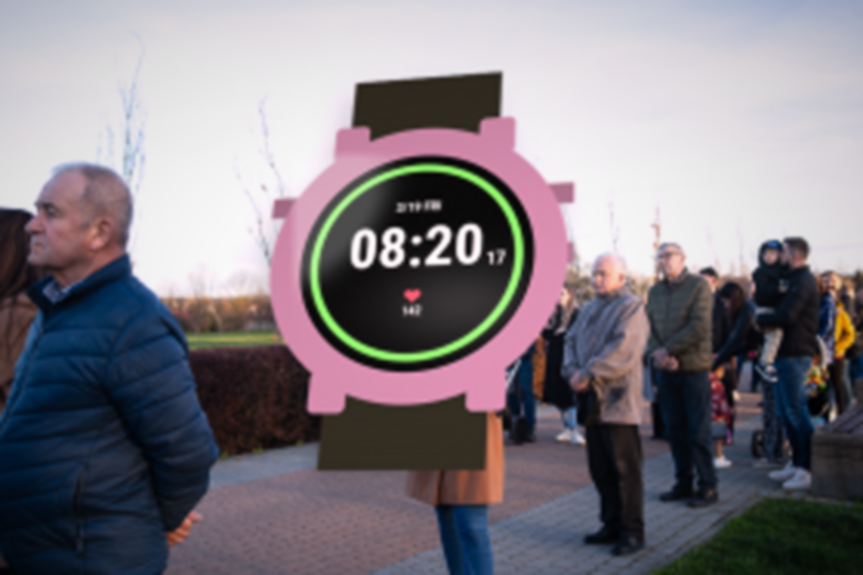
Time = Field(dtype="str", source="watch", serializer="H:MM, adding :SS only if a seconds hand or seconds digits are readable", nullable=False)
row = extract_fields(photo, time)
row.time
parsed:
8:20
